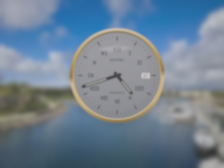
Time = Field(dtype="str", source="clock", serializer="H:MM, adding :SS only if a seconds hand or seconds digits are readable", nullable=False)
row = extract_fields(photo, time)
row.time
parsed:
4:42
